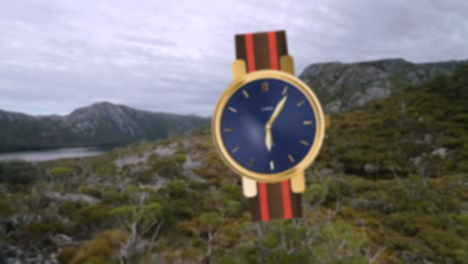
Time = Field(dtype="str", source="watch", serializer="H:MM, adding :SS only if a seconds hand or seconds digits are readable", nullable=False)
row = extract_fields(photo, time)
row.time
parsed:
6:06
